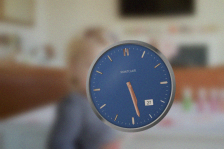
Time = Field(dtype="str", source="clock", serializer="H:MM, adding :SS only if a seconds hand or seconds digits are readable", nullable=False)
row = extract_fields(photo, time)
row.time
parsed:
5:28
